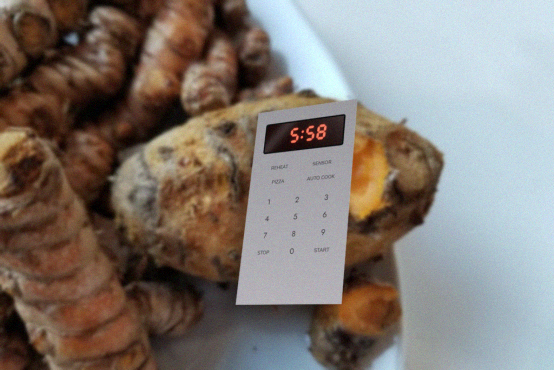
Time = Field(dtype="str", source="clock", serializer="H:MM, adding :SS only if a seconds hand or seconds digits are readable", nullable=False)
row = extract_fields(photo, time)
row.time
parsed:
5:58
